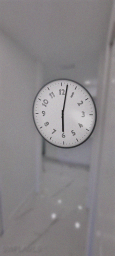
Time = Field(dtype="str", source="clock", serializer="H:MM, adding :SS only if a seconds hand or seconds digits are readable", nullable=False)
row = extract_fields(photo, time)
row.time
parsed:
6:02
